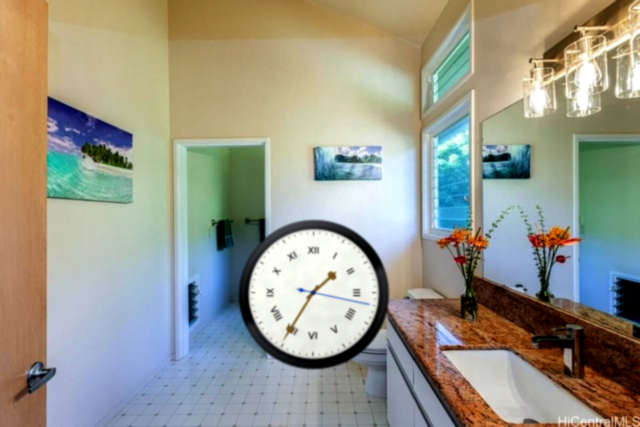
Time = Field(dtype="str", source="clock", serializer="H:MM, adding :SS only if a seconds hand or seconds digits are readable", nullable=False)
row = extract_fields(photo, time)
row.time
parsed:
1:35:17
